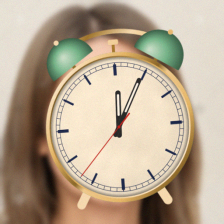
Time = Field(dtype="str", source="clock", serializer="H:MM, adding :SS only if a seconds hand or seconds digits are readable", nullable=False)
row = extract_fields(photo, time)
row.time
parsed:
12:04:37
